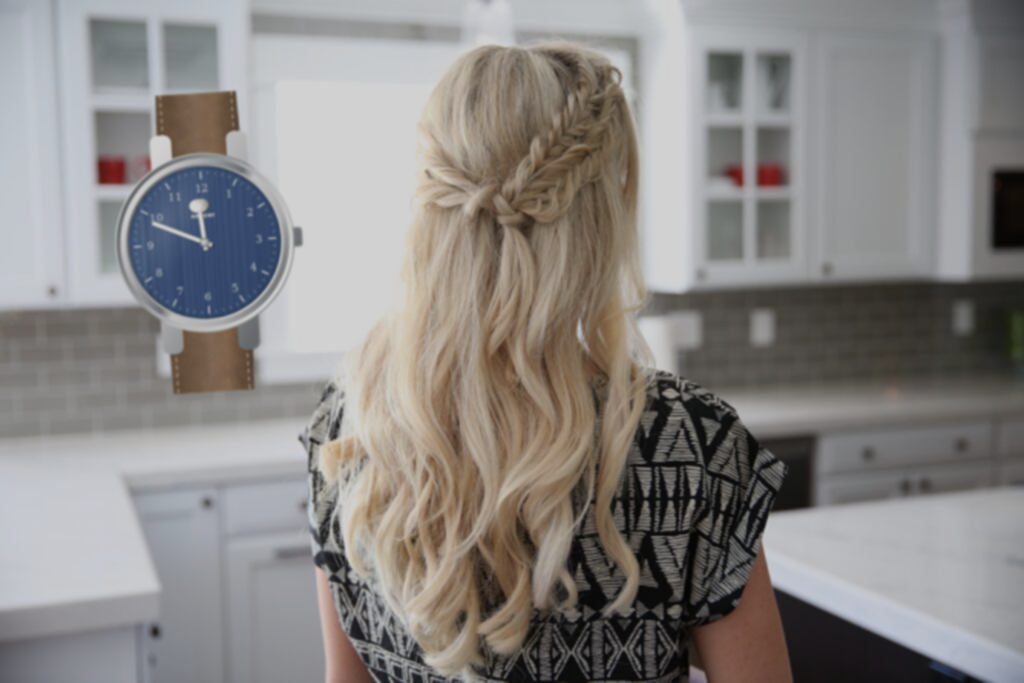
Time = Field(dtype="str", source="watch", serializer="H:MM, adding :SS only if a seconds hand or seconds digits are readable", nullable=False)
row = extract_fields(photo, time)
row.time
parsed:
11:49
